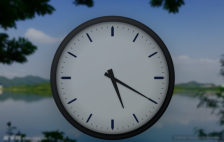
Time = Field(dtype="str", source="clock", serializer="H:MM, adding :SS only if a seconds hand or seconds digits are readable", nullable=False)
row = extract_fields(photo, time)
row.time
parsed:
5:20
